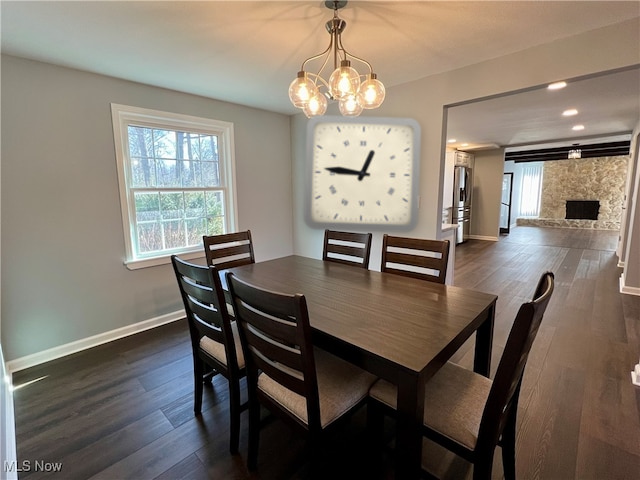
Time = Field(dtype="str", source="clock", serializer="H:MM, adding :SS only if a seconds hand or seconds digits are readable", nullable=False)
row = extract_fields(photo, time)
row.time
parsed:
12:46
